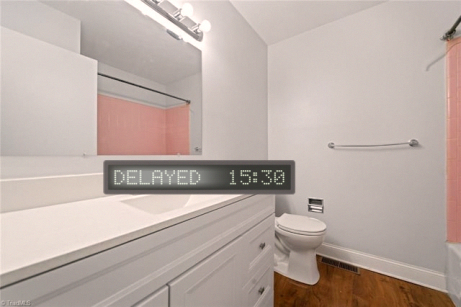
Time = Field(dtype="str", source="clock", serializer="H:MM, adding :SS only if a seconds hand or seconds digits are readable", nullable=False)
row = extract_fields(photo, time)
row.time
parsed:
15:30
